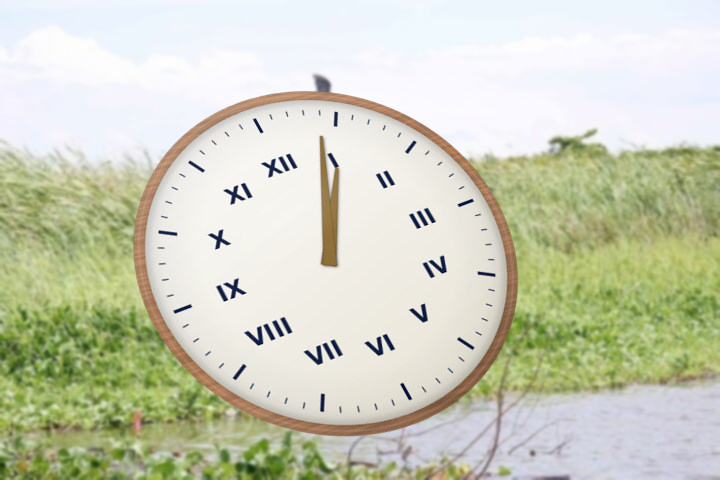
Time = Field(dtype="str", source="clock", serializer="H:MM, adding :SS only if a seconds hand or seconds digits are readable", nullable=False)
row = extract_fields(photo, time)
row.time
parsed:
1:04
